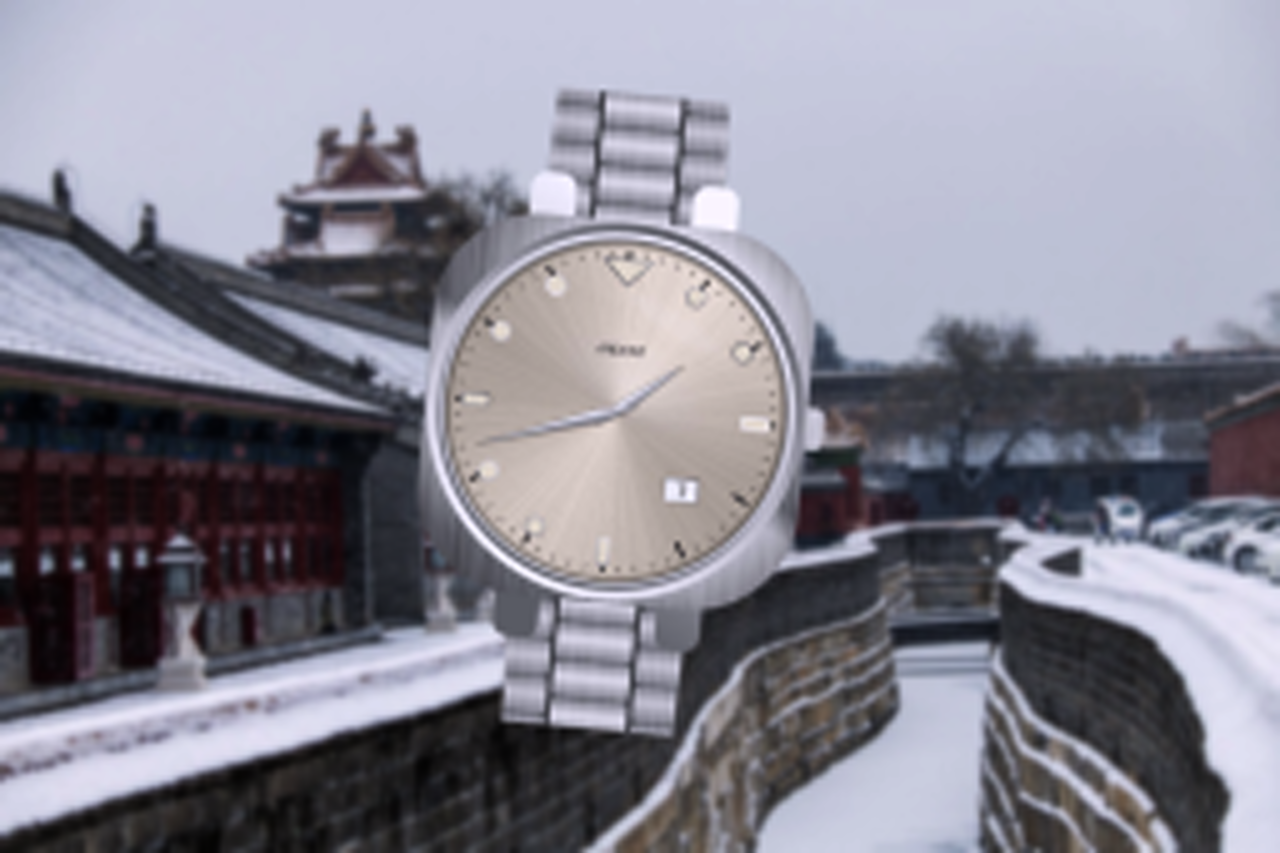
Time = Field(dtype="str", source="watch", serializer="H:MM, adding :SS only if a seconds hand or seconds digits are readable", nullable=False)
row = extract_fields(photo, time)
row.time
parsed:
1:42
